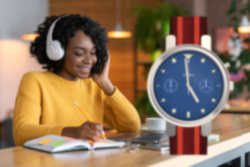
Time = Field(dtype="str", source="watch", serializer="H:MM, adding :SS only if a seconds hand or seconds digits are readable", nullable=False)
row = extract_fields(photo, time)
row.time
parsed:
4:59
